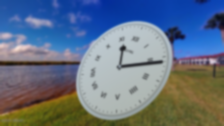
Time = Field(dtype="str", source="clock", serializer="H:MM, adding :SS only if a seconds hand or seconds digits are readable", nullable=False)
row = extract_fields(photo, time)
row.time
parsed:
11:11
